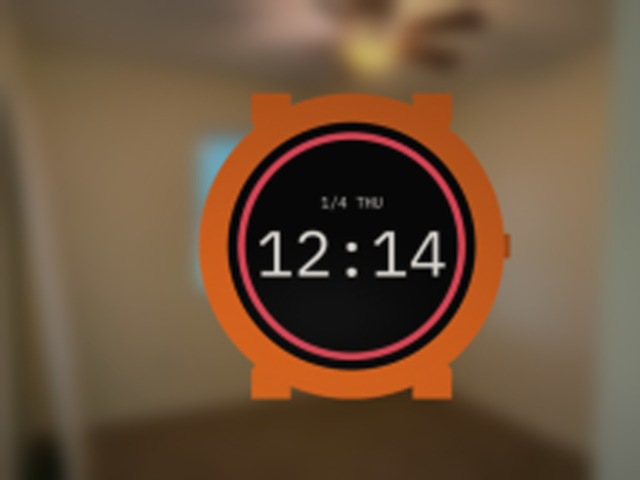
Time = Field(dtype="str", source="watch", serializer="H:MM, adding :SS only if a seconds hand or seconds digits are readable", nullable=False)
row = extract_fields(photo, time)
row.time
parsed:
12:14
